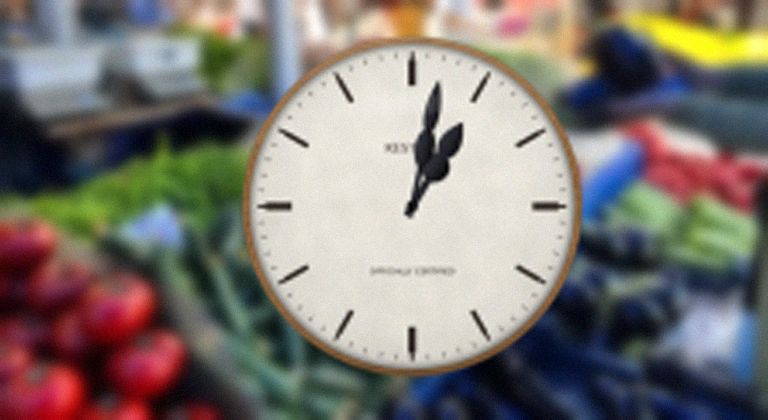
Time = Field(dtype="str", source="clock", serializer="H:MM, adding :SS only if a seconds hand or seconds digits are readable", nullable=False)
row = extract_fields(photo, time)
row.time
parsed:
1:02
